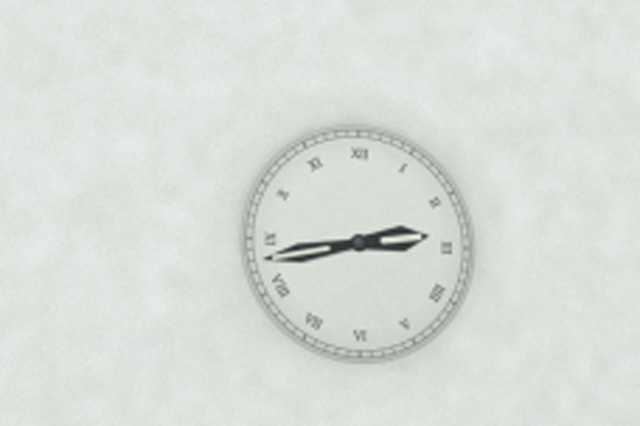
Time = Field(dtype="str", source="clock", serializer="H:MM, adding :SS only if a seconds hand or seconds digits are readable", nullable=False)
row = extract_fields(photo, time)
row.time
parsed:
2:43
